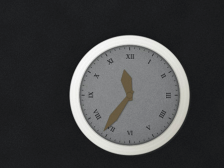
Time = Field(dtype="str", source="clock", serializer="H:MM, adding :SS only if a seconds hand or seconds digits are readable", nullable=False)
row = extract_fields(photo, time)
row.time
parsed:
11:36
